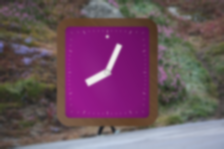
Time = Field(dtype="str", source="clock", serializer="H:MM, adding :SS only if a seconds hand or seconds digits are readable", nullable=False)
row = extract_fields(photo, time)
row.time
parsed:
8:04
